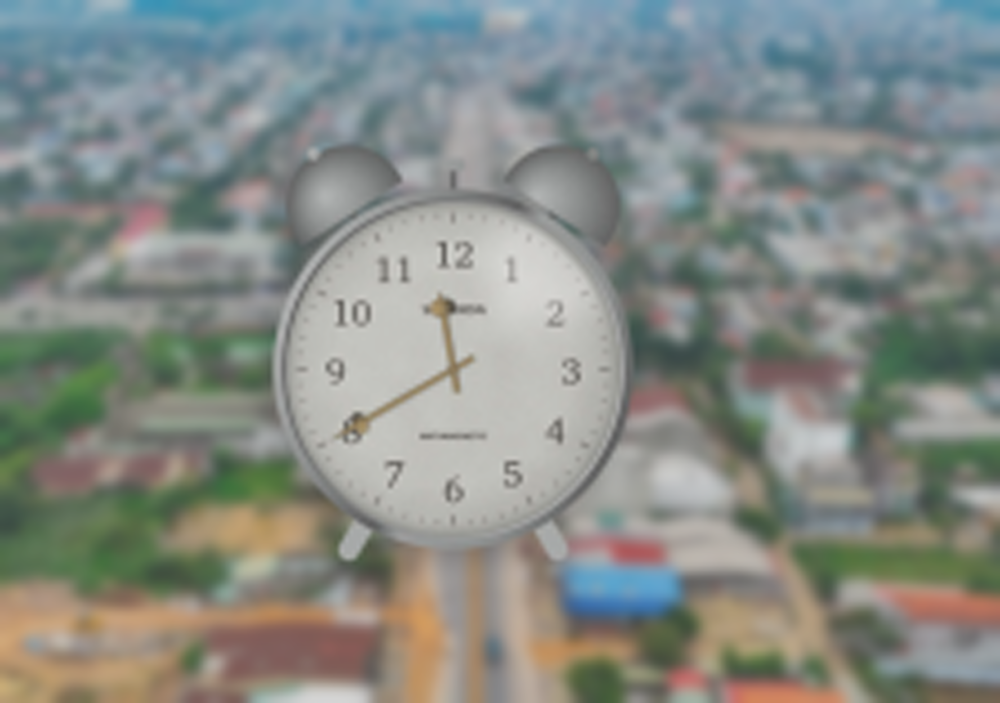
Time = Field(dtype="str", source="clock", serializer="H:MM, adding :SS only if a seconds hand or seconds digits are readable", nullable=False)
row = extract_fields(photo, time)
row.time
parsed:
11:40
